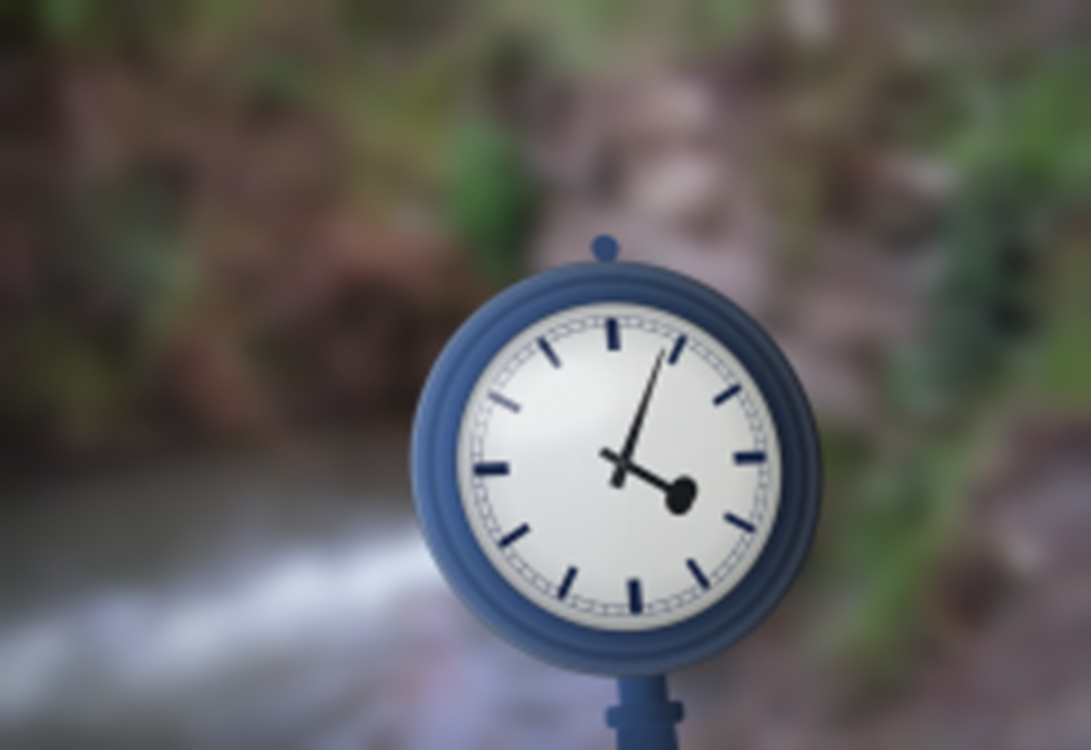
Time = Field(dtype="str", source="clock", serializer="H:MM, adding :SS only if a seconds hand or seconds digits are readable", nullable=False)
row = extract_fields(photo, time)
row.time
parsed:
4:04
